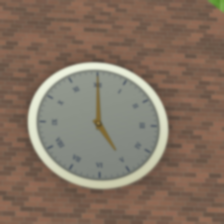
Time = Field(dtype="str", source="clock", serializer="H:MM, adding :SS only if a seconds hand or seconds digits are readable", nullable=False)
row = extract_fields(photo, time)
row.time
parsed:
5:00
